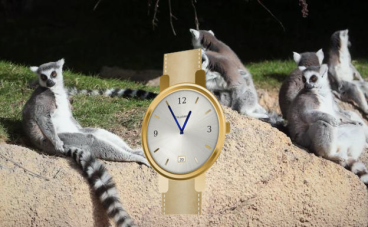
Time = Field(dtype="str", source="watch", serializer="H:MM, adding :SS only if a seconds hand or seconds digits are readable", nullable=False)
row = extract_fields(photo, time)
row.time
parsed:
12:55
